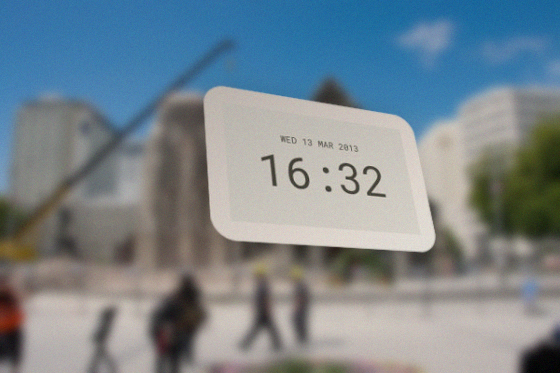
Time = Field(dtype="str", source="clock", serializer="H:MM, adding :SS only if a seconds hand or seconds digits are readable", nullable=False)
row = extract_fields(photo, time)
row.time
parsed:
16:32
